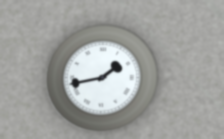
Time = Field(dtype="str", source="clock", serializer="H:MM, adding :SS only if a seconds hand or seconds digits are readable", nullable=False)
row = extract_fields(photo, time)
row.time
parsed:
1:43
